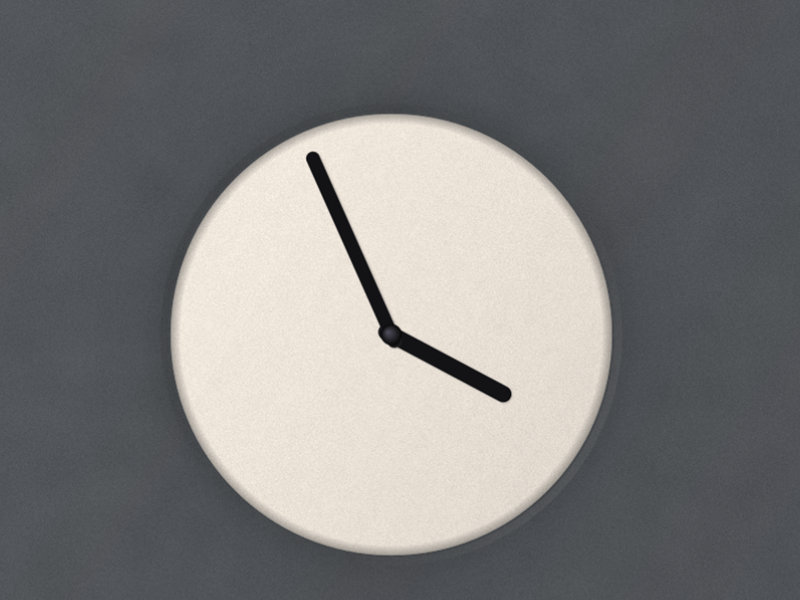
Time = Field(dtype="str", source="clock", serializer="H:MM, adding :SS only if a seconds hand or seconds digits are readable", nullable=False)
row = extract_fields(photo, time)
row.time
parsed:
3:56
